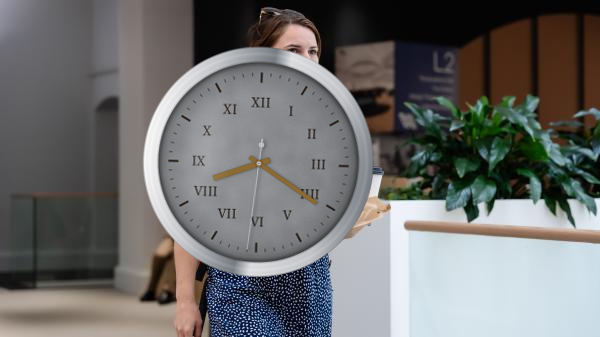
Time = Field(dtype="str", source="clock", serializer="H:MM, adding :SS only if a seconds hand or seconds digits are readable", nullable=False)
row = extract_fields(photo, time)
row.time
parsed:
8:20:31
